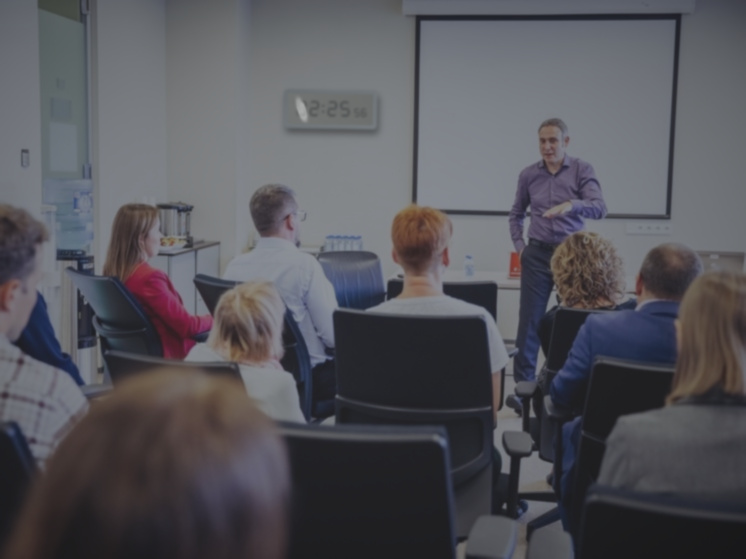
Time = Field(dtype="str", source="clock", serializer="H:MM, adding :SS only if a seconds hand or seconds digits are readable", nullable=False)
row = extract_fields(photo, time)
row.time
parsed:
2:25
